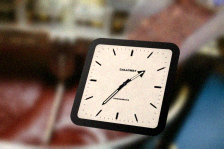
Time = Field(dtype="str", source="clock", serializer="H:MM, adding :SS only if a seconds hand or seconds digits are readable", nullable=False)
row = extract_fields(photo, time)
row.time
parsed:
1:36
